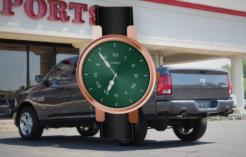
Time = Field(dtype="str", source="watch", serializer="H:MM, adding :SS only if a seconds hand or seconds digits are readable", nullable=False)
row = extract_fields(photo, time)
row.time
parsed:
6:54
